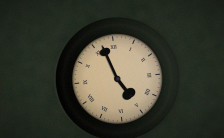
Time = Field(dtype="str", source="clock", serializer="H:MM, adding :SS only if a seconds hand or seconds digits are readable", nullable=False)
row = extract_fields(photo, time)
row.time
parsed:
4:57
